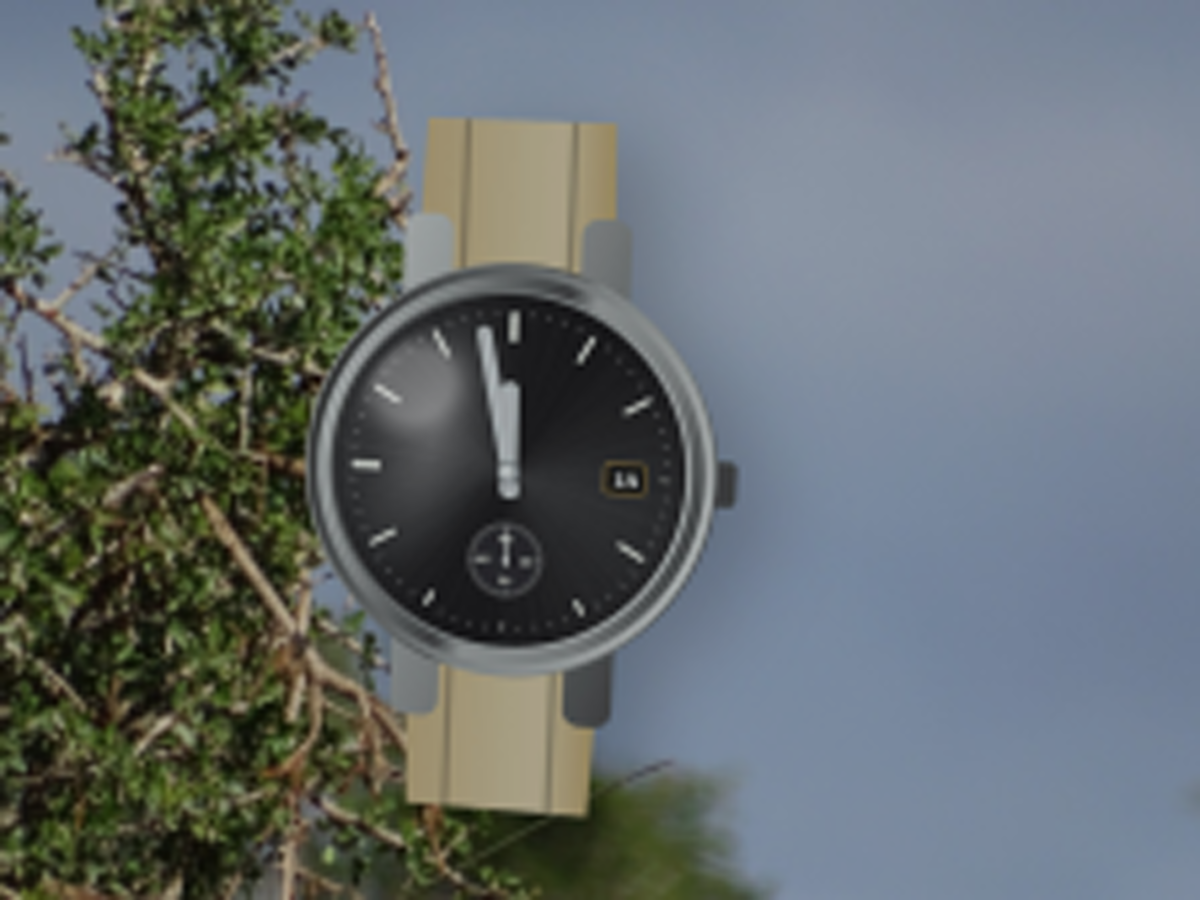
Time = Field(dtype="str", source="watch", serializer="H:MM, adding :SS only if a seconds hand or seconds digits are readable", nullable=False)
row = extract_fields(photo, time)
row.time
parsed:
11:58
